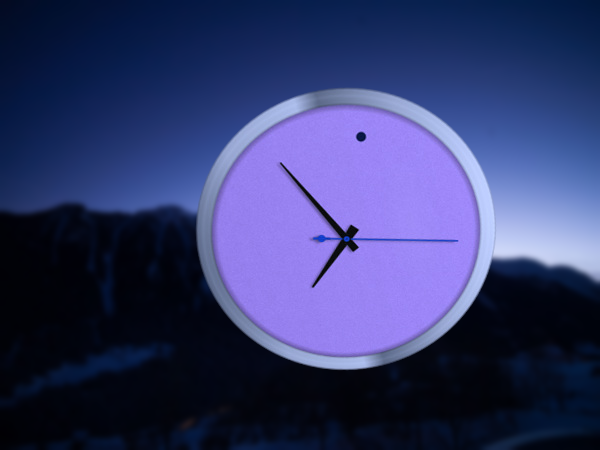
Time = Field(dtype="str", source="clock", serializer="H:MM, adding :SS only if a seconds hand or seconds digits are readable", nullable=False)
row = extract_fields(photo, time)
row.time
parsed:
6:52:14
